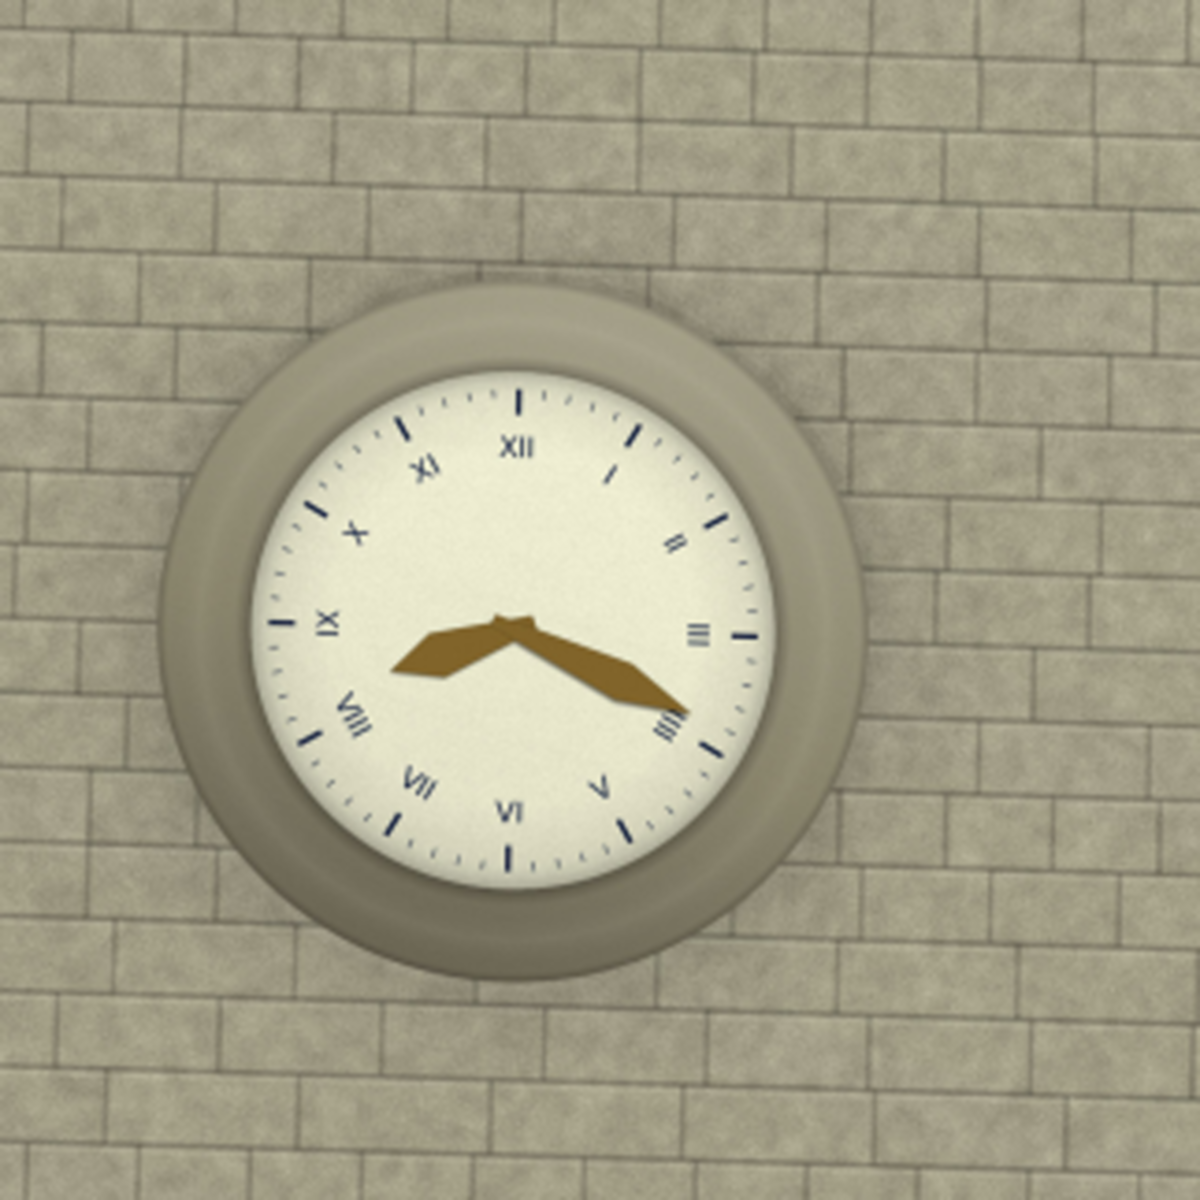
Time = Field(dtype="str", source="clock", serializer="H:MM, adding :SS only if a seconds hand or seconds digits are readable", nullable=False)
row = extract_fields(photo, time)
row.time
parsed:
8:19
